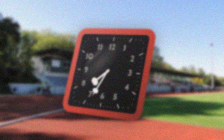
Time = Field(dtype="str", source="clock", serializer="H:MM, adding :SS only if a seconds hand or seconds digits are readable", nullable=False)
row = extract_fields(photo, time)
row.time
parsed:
7:34
